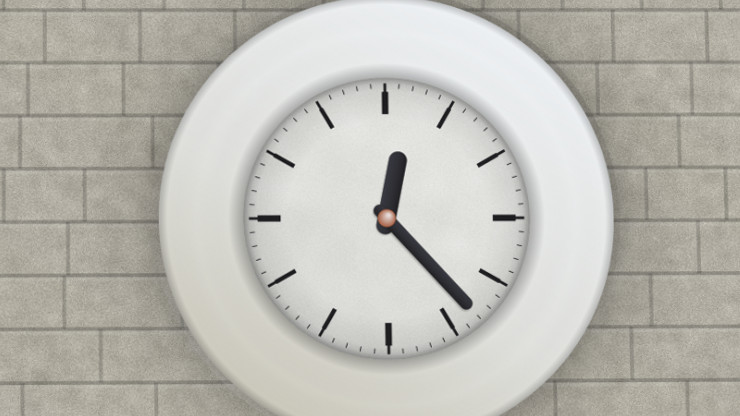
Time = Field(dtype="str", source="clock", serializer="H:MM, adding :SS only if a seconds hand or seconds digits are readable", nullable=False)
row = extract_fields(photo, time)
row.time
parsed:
12:23
